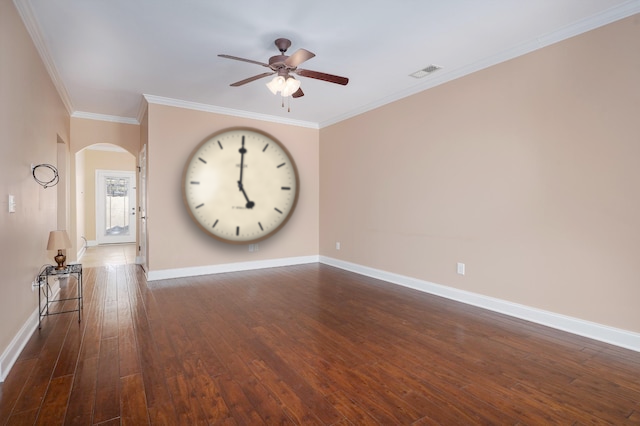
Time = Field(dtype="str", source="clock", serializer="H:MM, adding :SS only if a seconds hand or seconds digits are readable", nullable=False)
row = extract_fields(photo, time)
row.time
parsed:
5:00
